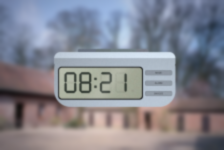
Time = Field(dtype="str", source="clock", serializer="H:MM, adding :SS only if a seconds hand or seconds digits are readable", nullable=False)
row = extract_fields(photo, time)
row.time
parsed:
8:21
